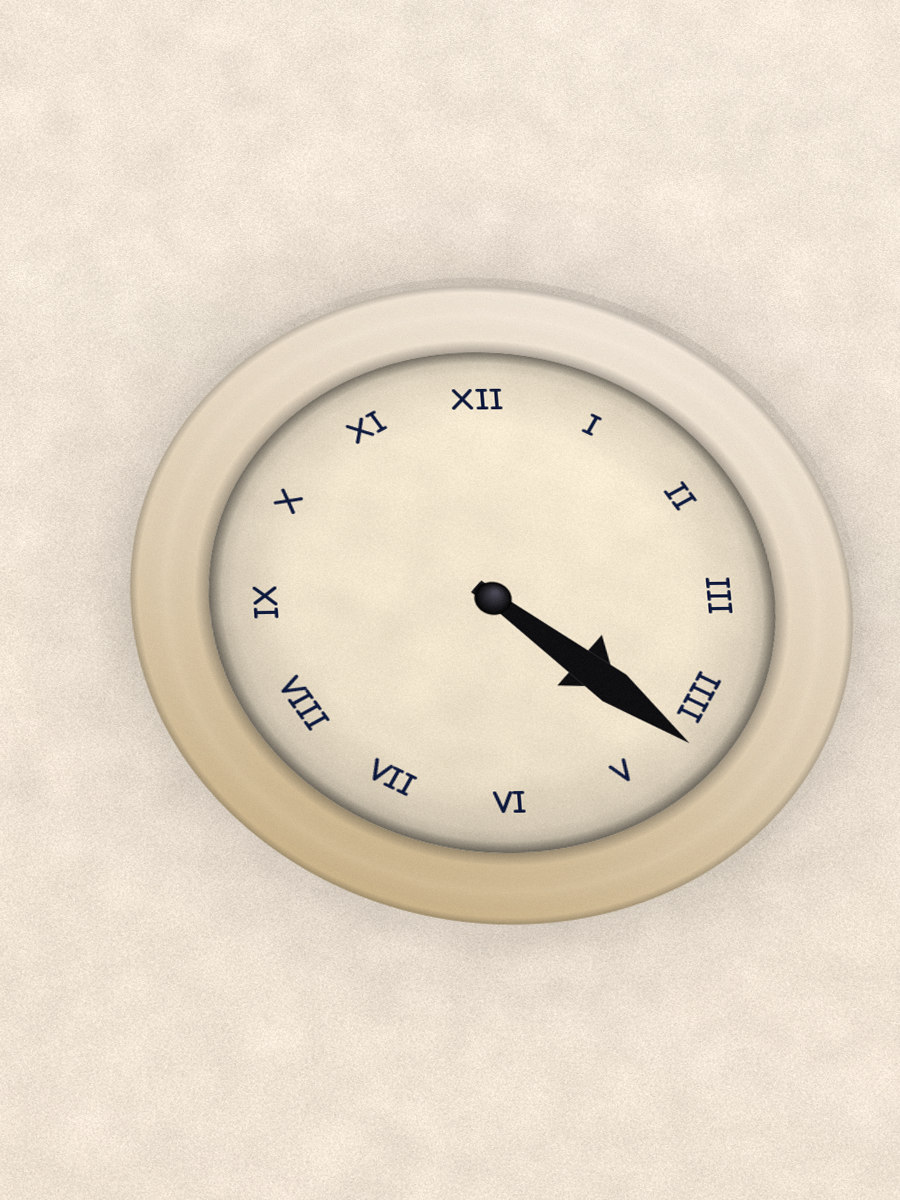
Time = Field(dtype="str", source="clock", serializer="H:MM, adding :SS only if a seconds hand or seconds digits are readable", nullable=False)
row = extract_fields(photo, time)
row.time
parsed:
4:22
